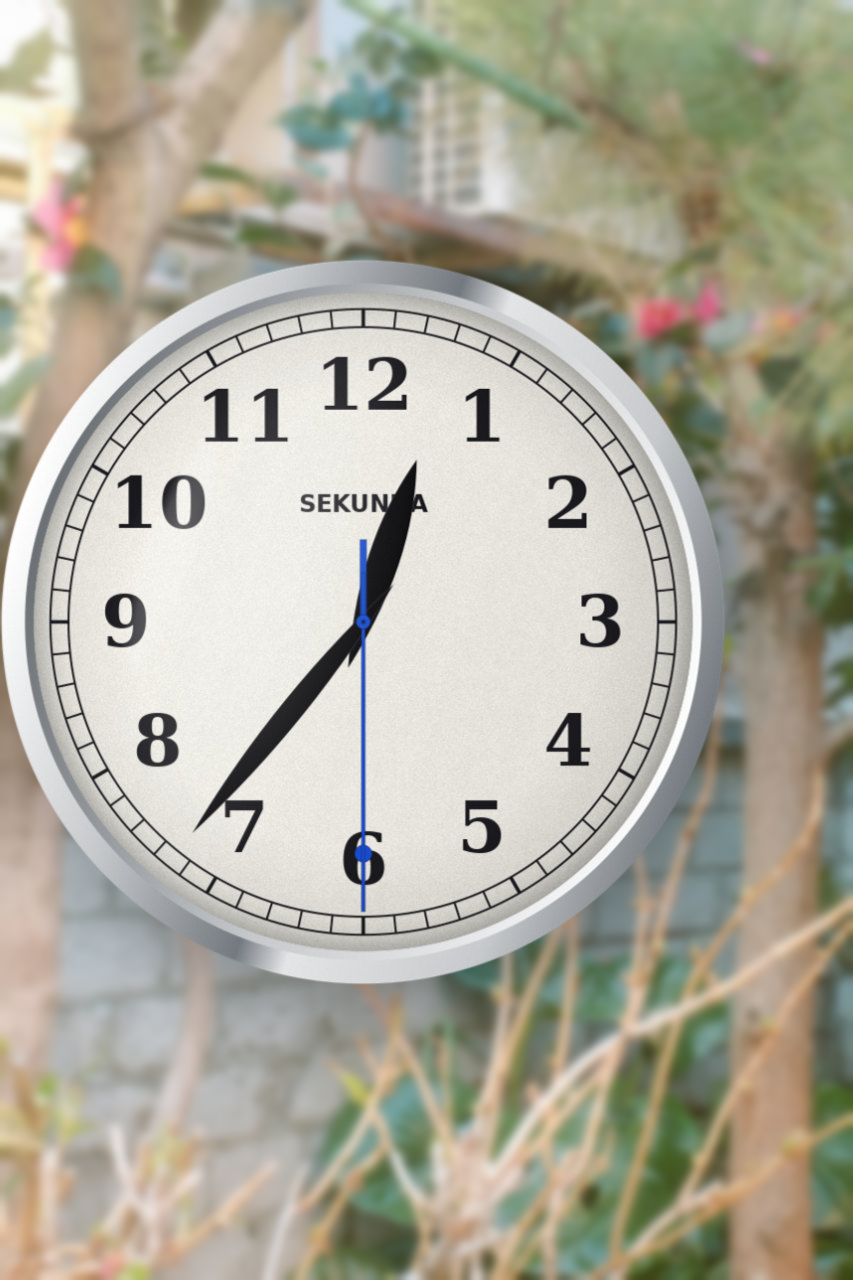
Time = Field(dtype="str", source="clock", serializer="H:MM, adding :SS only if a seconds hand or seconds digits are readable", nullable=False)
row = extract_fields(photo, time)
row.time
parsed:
12:36:30
